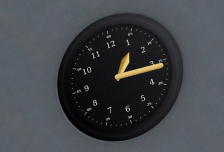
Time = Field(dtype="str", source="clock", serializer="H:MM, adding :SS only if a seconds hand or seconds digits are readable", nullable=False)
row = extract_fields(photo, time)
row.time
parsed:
1:16
